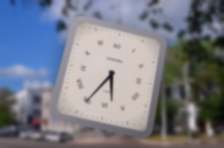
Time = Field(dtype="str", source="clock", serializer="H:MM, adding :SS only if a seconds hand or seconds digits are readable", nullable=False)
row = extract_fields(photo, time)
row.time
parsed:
5:35
